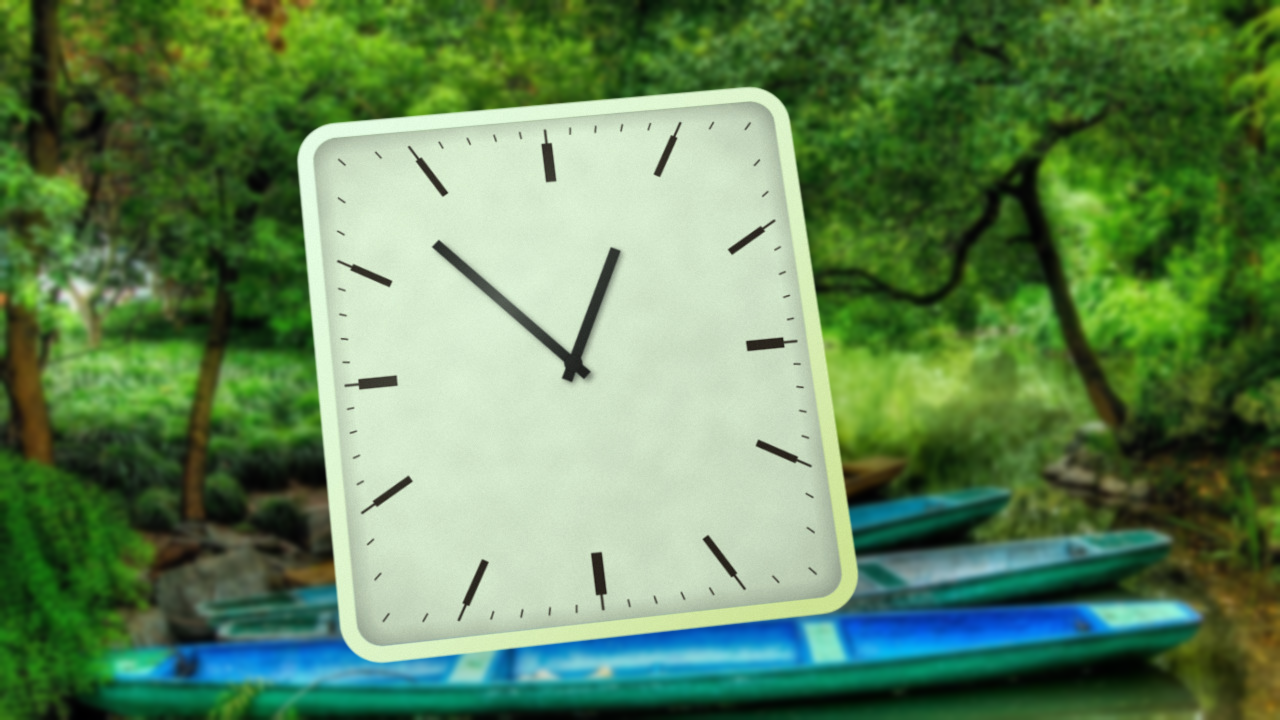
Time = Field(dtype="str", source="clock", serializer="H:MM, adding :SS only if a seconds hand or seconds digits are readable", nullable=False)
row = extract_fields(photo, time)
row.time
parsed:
12:53
